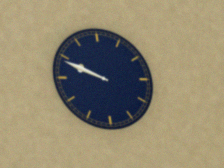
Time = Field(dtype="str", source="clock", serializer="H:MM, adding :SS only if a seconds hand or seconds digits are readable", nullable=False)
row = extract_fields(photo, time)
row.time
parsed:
9:49
